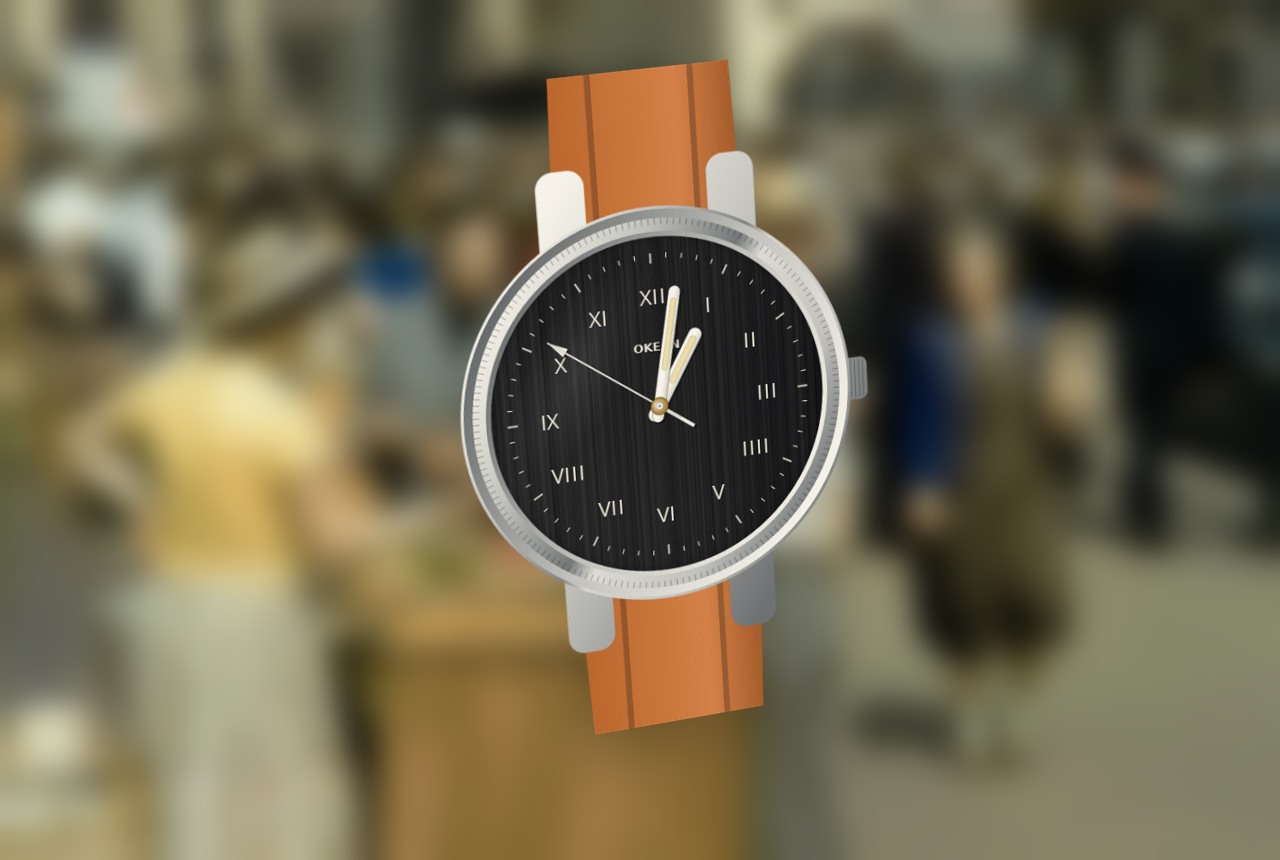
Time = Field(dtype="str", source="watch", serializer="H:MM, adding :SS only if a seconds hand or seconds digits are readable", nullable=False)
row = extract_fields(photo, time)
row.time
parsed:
1:01:51
